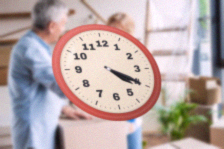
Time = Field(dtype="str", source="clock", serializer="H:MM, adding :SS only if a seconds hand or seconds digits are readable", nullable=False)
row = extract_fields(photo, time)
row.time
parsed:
4:20
